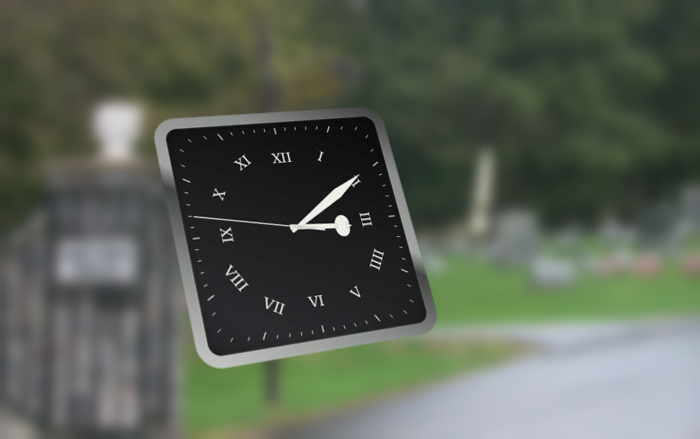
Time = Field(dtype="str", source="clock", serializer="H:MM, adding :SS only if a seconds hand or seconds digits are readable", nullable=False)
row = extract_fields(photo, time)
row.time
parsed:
3:09:47
